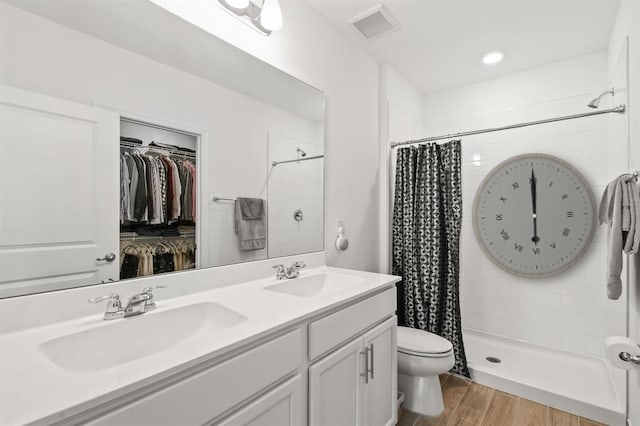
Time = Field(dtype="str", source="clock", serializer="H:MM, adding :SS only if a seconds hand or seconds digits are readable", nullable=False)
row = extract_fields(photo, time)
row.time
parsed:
6:00
